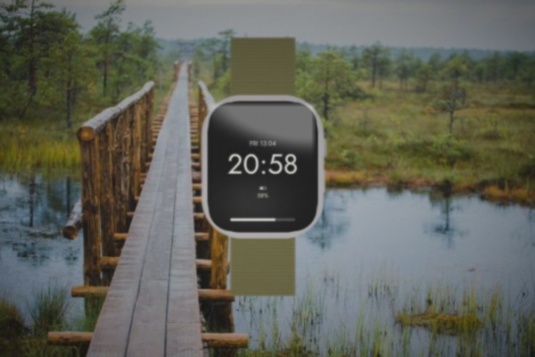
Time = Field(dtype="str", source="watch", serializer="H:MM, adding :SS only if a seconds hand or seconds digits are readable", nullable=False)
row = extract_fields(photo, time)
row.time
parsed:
20:58
